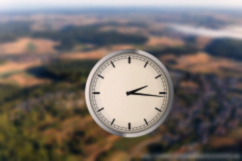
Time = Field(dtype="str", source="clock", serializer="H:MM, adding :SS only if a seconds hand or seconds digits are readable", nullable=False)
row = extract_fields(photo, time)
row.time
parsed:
2:16
